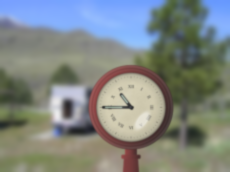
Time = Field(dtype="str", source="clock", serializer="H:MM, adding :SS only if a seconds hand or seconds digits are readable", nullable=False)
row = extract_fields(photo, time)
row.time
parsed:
10:45
